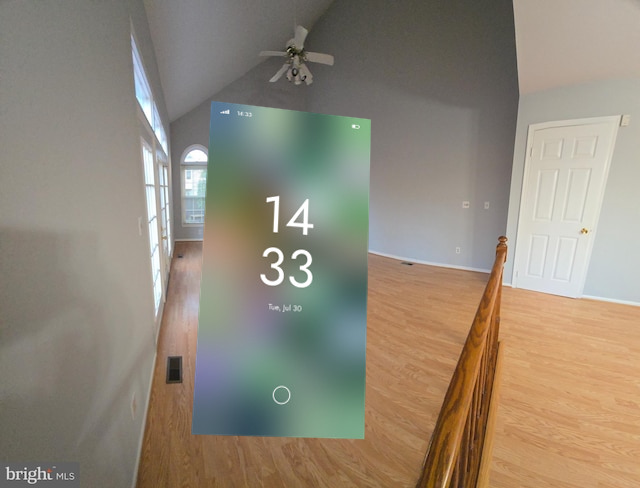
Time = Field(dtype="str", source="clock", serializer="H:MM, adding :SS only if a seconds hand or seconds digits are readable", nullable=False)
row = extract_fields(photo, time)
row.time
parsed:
14:33
